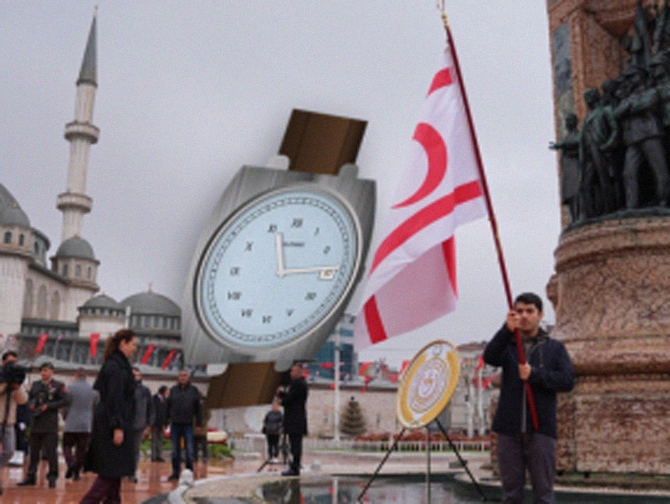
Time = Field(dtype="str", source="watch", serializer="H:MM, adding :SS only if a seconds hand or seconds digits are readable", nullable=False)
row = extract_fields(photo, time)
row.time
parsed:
11:14
